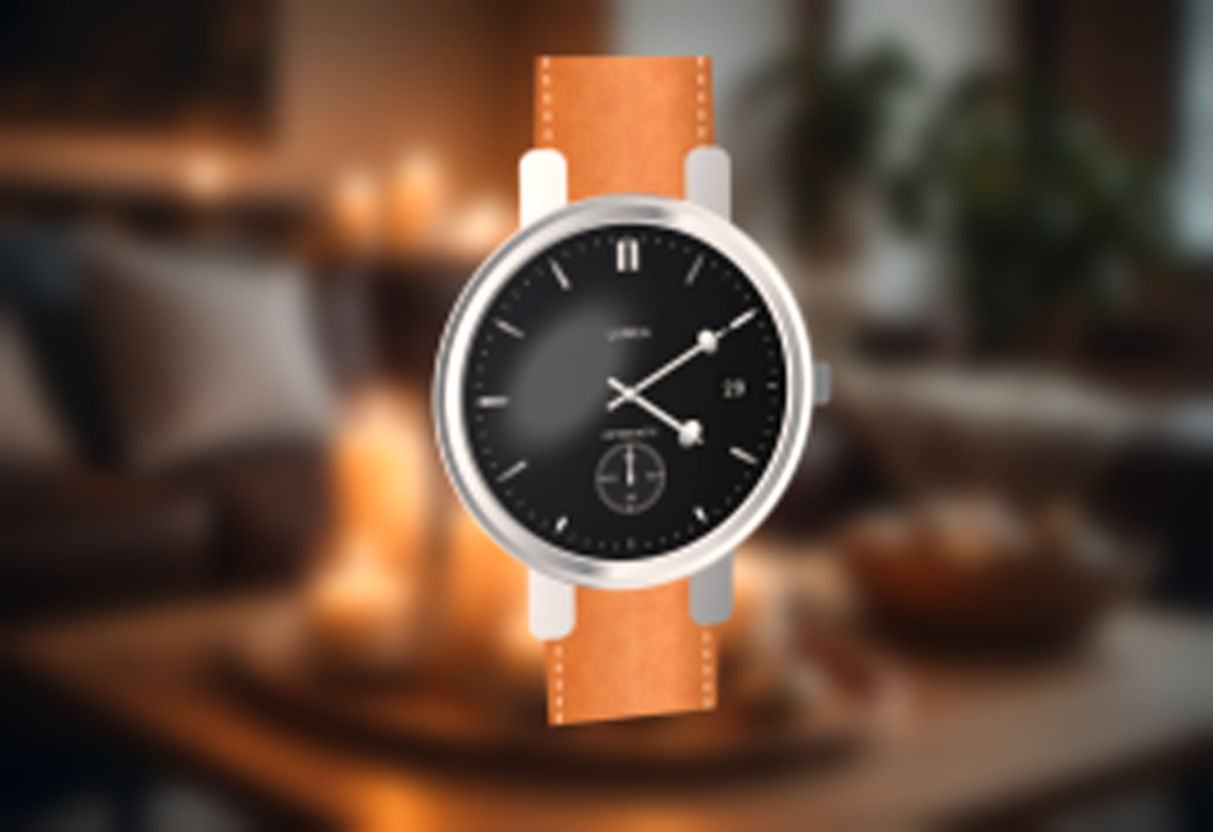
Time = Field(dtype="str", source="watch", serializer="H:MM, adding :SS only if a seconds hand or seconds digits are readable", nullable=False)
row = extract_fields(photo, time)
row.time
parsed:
4:10
